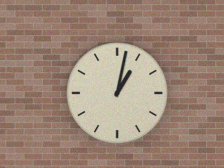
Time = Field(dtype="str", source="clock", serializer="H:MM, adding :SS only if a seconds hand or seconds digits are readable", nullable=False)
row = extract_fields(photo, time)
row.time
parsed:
1:02
